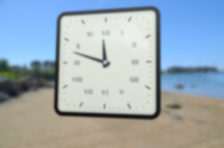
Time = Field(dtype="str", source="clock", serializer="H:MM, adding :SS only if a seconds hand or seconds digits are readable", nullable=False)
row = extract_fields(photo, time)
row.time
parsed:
11:48
